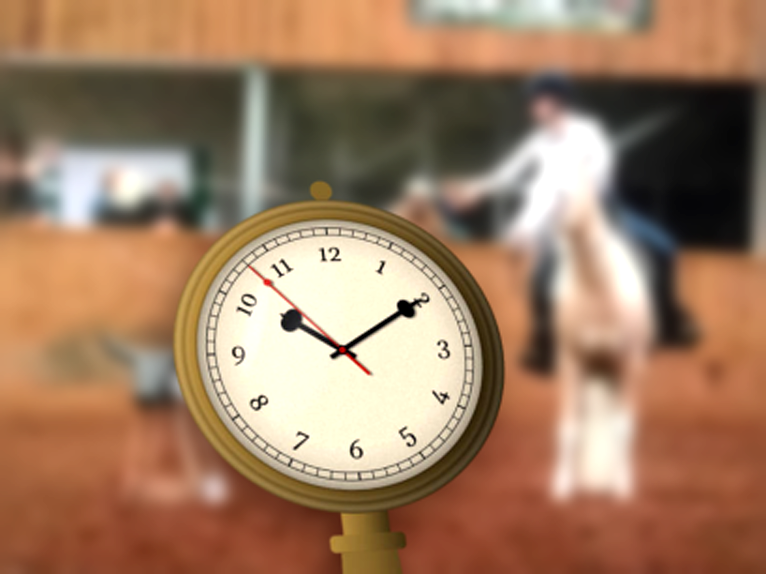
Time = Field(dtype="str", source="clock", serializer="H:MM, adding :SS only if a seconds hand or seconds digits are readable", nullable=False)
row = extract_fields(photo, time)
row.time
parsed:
10:09:53
